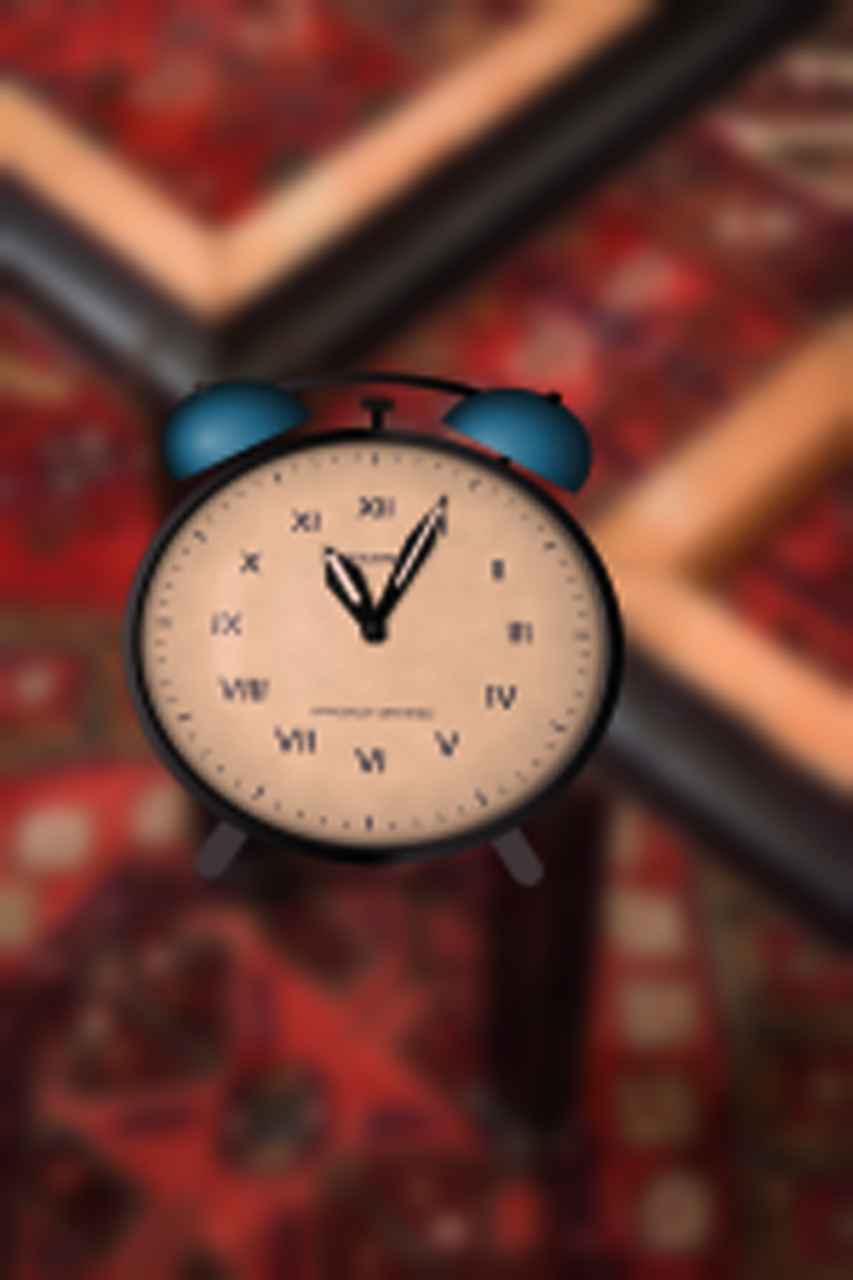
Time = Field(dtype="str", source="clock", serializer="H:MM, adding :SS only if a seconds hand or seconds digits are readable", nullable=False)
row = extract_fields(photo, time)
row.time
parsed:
11:04
